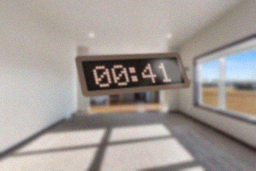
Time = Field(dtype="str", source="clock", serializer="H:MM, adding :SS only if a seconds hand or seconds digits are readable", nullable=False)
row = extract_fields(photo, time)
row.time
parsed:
0:41
